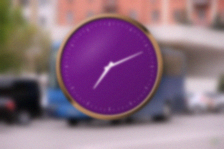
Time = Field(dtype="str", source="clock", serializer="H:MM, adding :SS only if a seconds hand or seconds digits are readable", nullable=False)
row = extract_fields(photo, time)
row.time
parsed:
7:11
